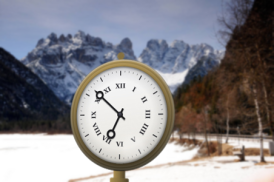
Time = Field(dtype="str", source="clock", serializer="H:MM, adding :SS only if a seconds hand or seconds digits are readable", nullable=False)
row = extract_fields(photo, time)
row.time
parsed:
6:52
